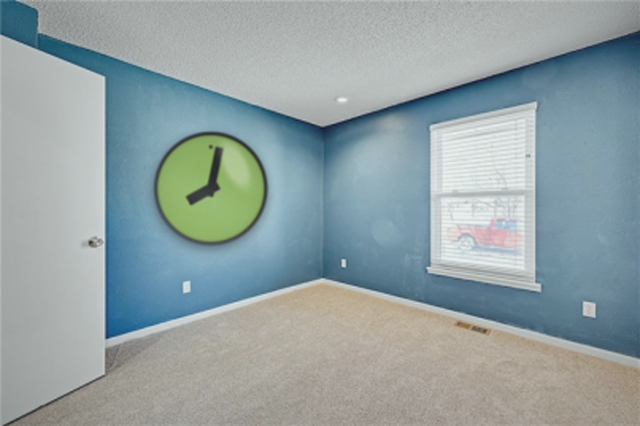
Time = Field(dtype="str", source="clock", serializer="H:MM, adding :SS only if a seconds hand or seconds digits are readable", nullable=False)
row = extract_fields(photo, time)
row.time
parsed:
8:02
